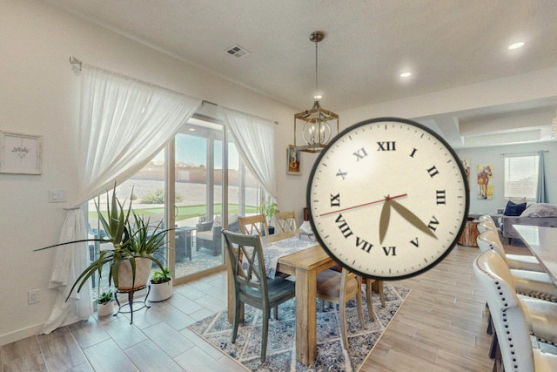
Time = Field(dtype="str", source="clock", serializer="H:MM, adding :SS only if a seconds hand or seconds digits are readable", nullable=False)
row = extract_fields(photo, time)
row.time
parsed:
6:21:43
